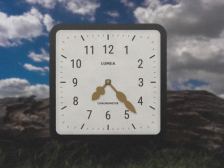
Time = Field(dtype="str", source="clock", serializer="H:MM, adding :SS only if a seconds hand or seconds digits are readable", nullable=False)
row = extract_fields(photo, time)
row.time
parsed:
7:23
